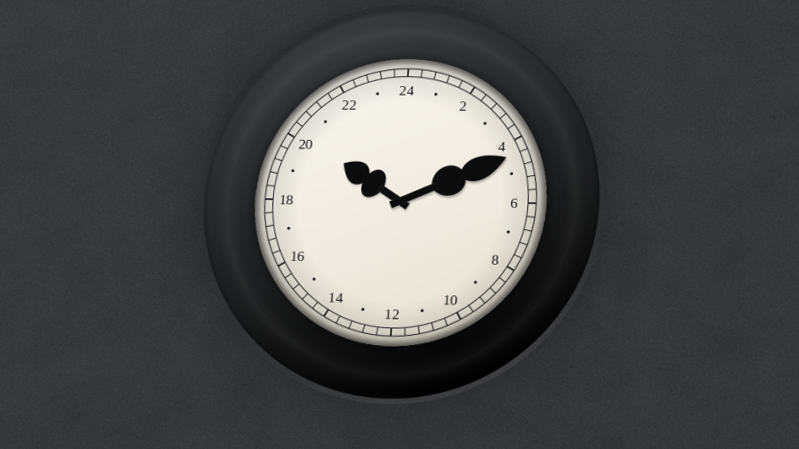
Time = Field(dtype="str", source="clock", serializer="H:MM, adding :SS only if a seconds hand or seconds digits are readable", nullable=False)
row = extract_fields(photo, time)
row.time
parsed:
20:11
